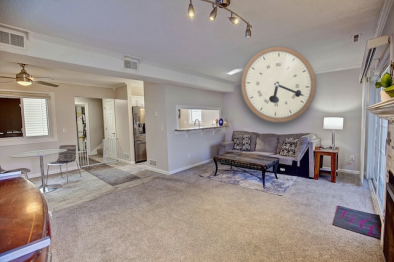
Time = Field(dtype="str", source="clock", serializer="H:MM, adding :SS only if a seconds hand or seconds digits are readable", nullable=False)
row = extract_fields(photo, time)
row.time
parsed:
6:18
